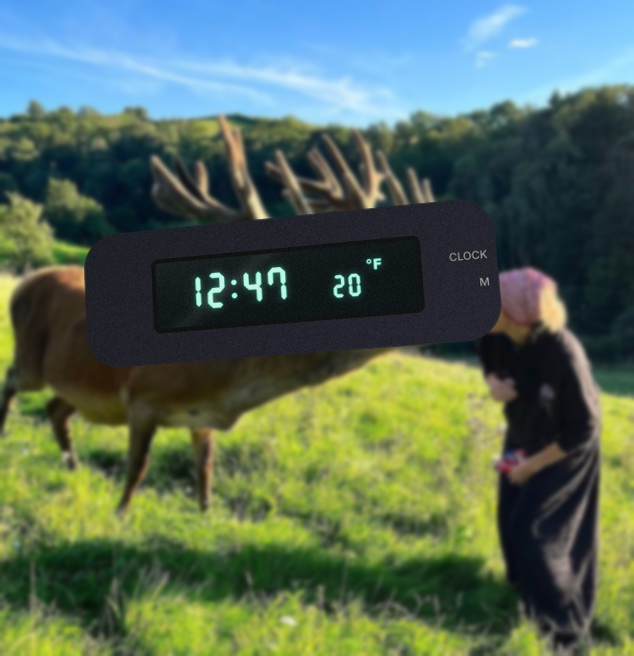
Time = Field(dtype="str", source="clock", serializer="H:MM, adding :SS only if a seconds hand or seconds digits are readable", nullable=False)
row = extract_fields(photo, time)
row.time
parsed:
12:47
